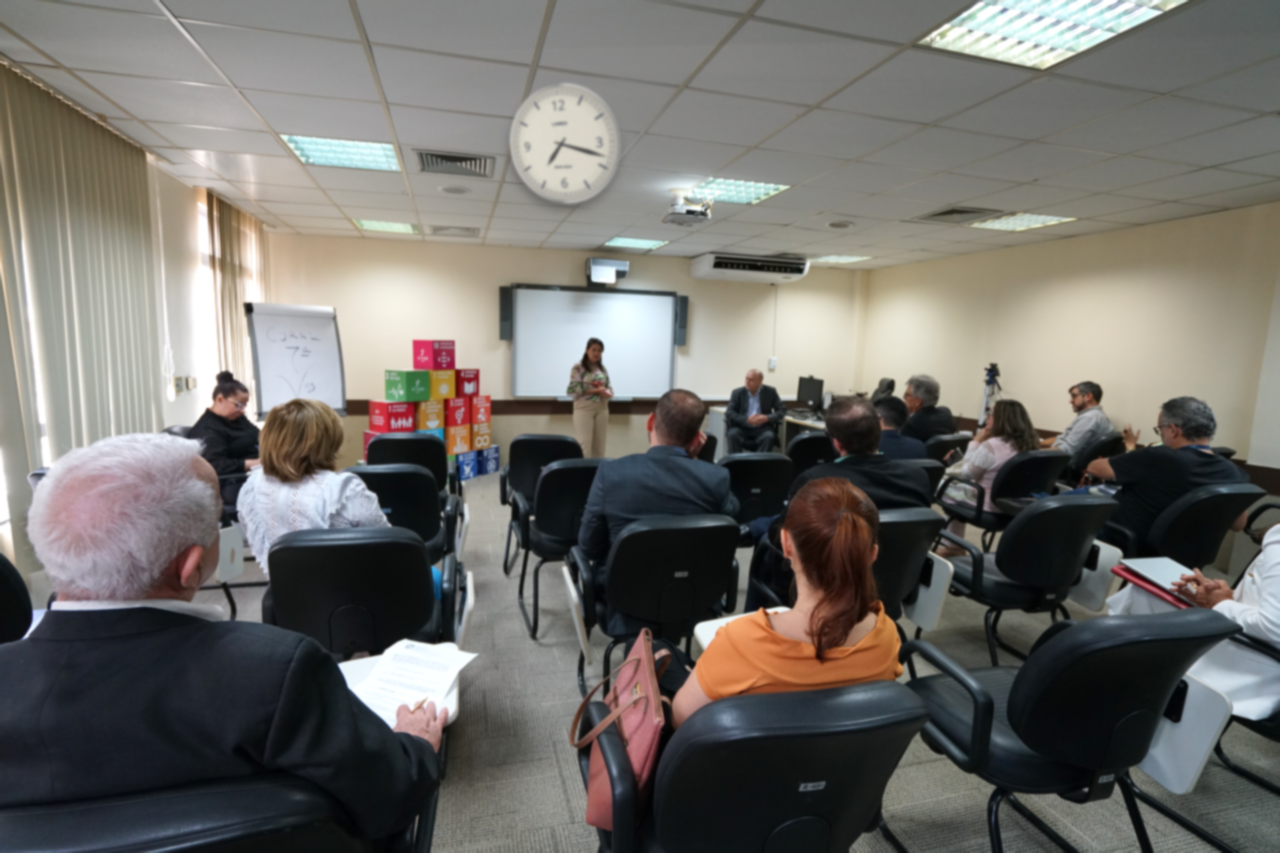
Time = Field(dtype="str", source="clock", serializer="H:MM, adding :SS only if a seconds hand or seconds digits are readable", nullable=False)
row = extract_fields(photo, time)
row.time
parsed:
7:18
